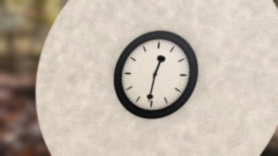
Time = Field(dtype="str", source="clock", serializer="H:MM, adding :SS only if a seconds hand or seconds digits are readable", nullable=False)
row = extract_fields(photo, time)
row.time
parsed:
12:31
